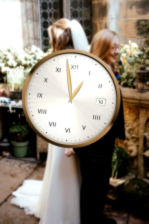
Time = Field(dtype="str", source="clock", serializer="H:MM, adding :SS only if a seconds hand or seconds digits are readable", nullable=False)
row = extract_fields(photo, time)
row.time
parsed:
12:58
